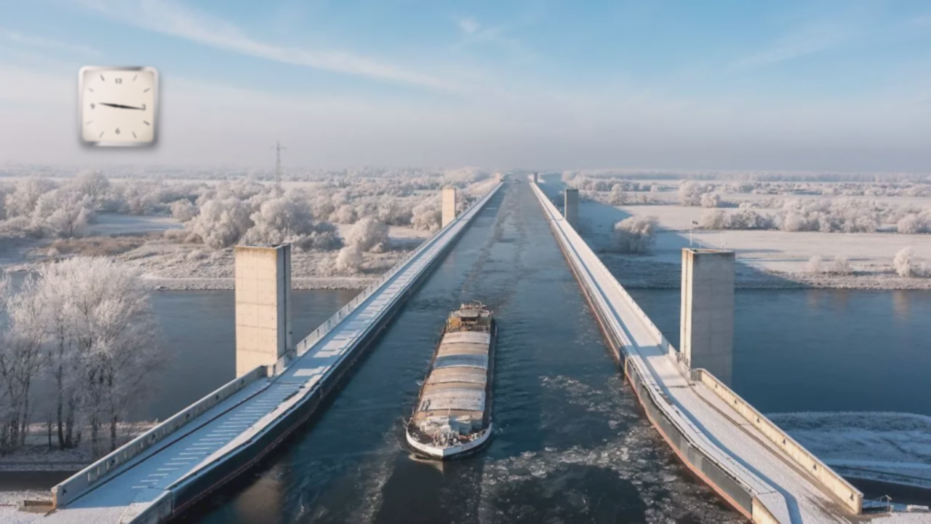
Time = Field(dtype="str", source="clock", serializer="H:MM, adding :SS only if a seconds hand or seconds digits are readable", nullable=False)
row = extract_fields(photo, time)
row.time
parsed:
9:16
